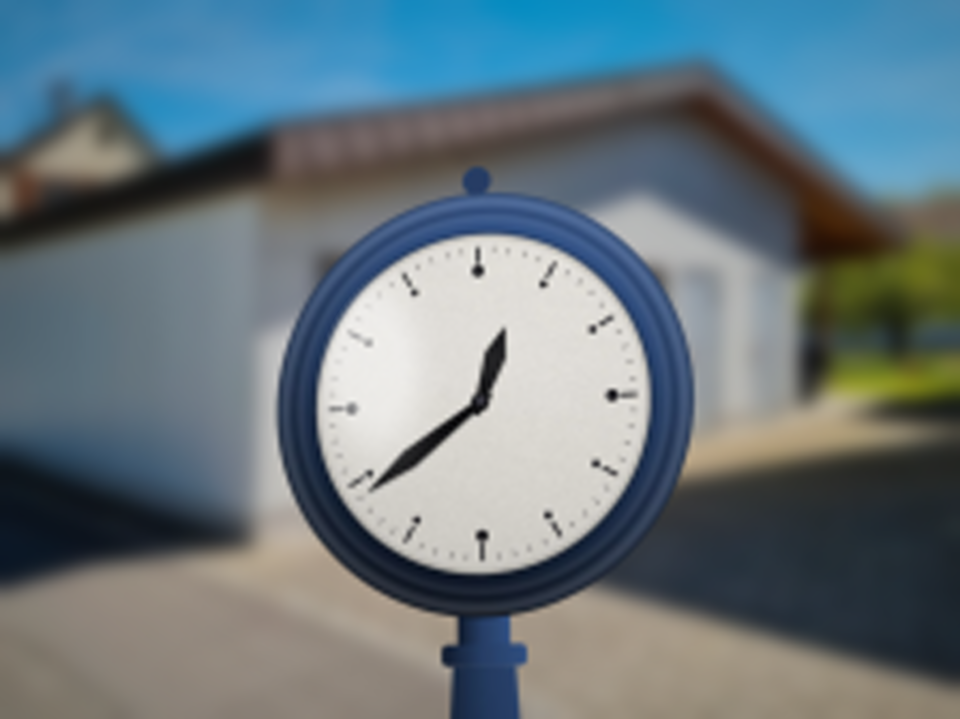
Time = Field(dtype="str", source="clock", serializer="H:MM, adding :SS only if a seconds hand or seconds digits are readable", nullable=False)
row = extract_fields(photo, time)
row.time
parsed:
12:39
